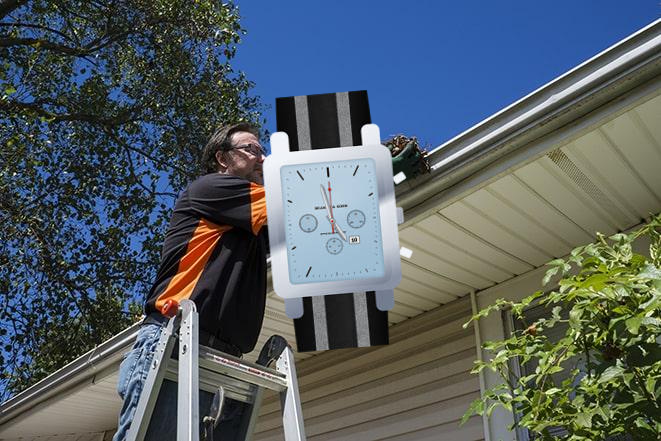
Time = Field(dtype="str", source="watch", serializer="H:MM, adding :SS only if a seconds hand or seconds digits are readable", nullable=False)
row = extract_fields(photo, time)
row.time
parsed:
4:58
